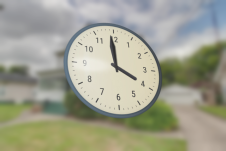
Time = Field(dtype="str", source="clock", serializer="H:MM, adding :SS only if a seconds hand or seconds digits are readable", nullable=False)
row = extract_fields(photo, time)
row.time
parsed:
3:59
